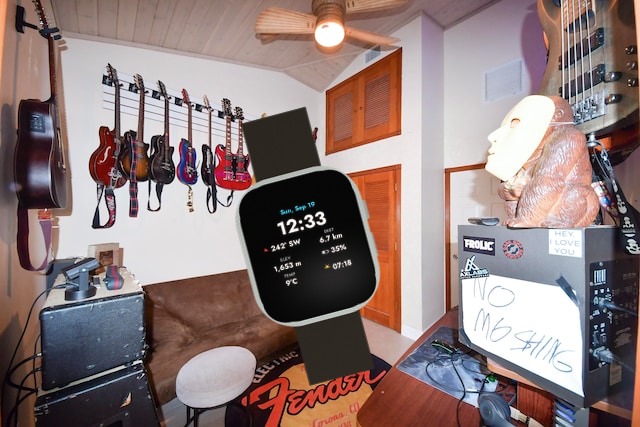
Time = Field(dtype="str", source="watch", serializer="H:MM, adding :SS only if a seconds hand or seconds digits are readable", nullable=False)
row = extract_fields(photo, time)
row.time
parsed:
12:33
